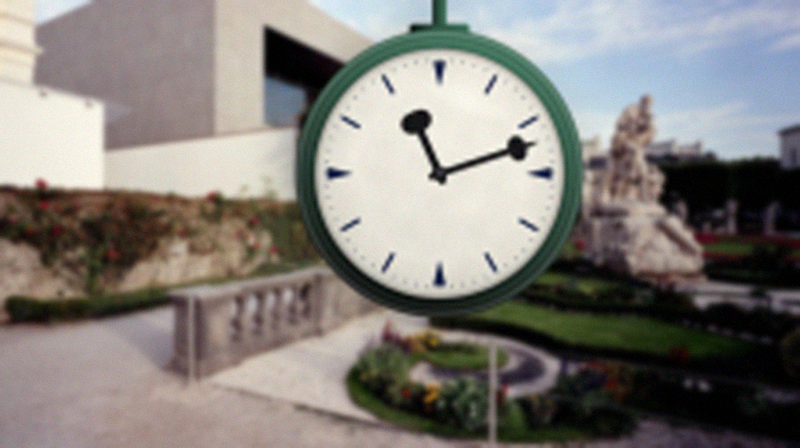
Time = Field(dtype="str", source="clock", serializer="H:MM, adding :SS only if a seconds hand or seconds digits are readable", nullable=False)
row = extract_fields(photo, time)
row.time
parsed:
11:12
